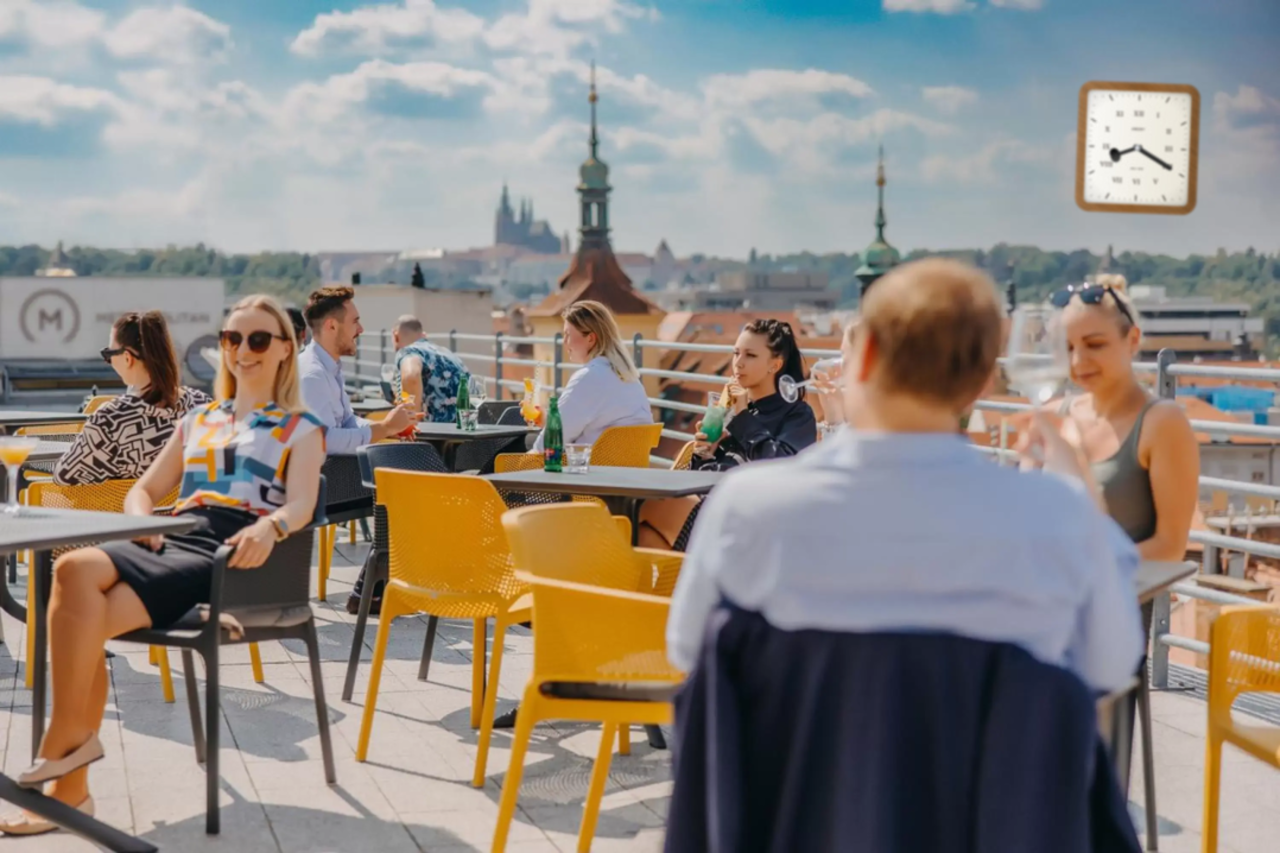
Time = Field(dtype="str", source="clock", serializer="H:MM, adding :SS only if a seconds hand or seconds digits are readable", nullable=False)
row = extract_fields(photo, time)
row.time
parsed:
8:20
